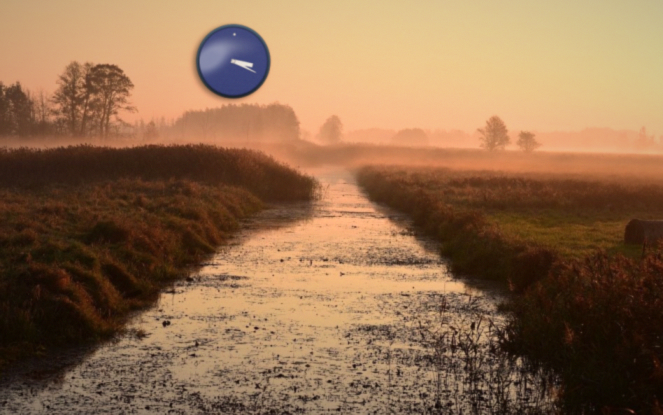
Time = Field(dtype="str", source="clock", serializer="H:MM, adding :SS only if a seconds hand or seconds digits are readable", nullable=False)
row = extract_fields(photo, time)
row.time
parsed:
3:19
